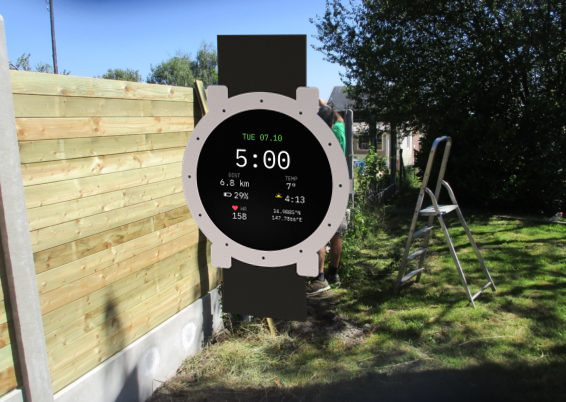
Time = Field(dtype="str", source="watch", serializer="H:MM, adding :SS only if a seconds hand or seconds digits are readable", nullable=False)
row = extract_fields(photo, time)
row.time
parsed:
5:00
